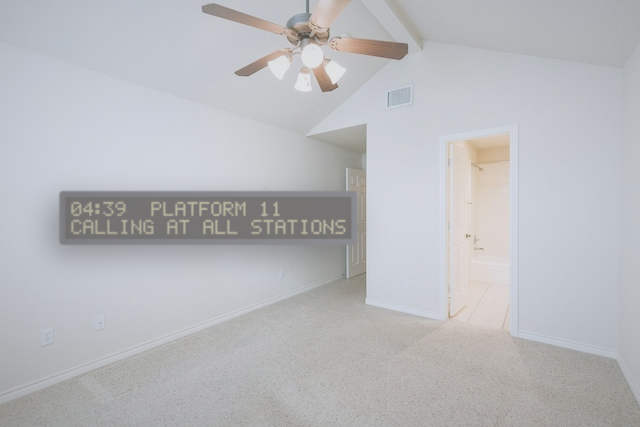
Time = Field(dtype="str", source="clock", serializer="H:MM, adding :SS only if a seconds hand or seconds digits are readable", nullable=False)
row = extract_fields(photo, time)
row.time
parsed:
4:39
